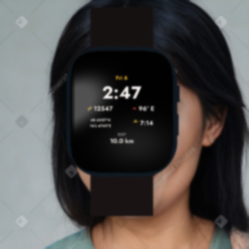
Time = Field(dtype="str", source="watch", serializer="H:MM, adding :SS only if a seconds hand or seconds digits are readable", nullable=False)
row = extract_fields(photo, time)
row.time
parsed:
2:47
